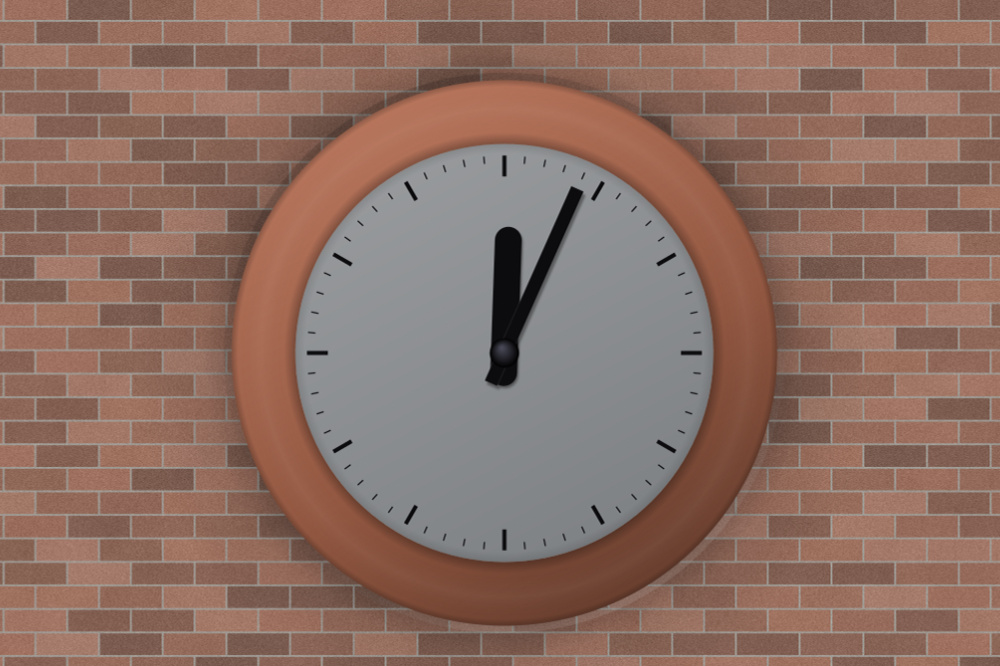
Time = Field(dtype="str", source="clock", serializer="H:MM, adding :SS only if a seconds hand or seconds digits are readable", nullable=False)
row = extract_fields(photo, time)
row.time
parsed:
12:04
